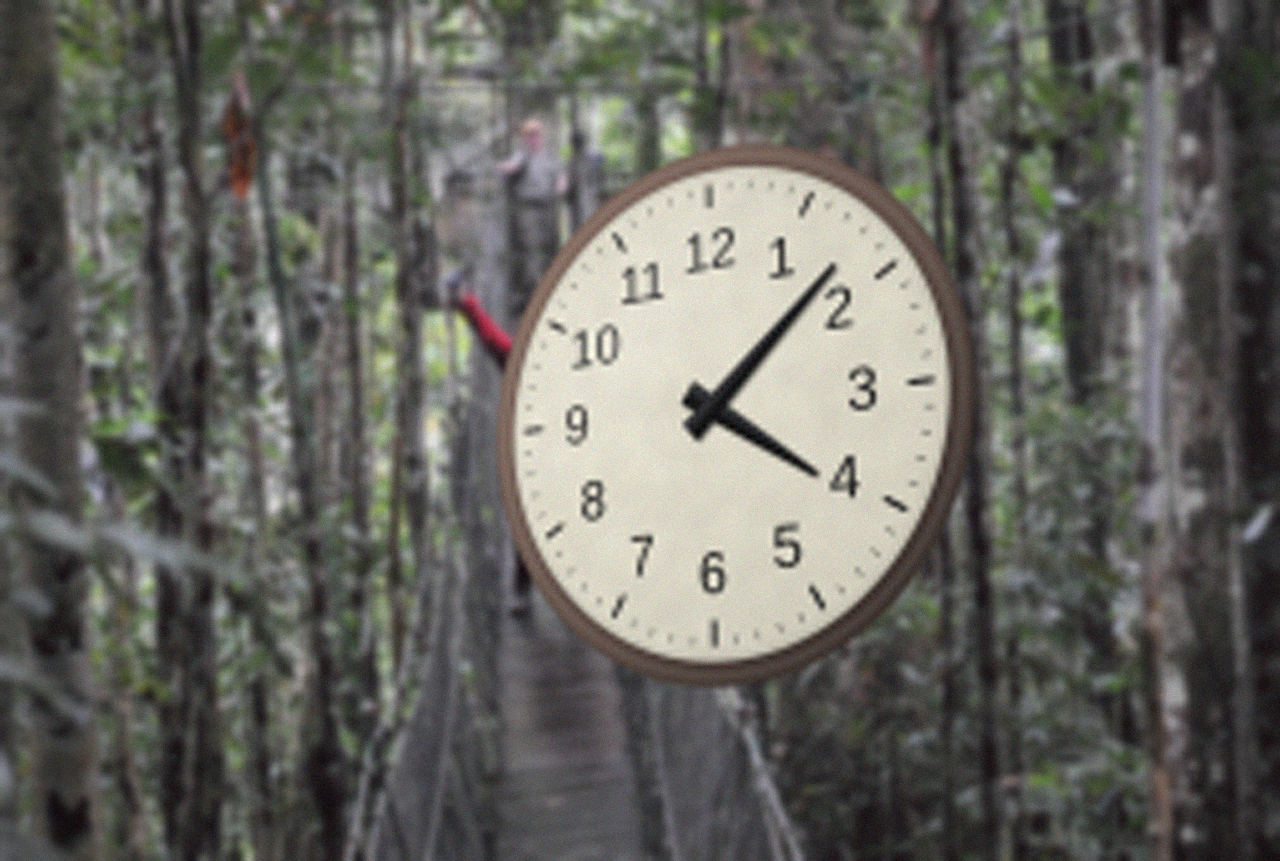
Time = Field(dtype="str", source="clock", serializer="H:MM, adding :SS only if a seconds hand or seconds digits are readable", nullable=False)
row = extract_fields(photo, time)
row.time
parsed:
4:08
